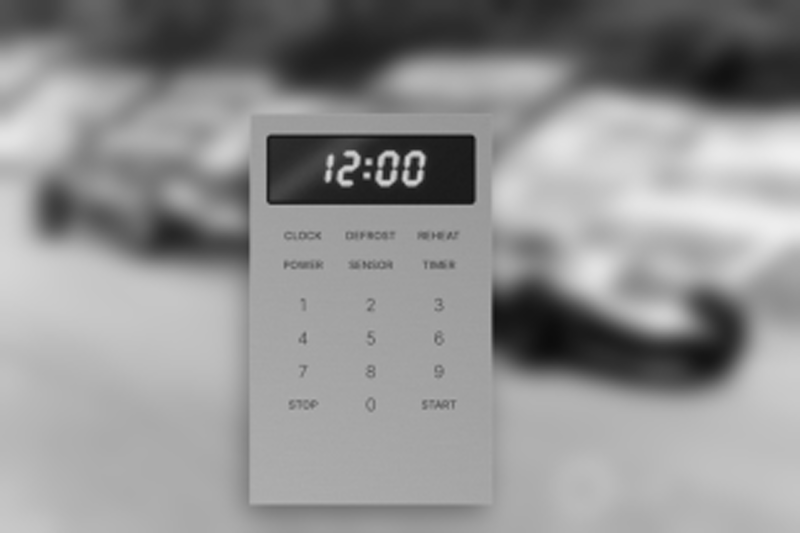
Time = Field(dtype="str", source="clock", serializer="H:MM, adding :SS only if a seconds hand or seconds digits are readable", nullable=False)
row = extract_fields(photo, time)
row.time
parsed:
12:00
